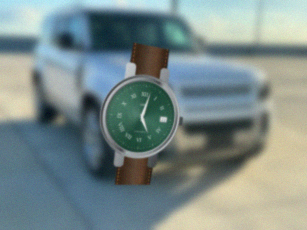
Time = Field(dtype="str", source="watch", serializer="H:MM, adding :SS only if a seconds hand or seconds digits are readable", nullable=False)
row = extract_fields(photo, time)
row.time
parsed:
5:02
